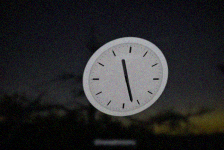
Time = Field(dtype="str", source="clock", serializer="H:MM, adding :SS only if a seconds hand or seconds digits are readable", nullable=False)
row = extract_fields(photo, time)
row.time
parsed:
11:27
